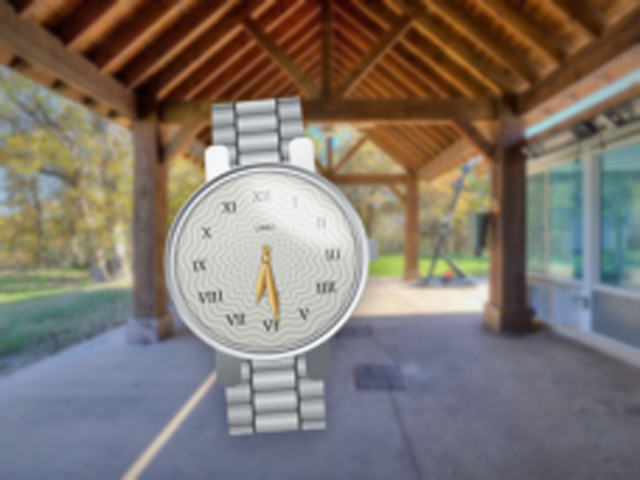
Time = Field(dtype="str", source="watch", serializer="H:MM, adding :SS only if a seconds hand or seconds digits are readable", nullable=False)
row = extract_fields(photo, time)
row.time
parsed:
6:29
